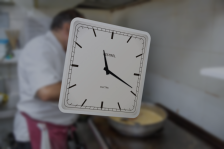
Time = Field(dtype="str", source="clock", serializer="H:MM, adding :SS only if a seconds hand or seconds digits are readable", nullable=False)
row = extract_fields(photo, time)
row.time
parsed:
11:19
